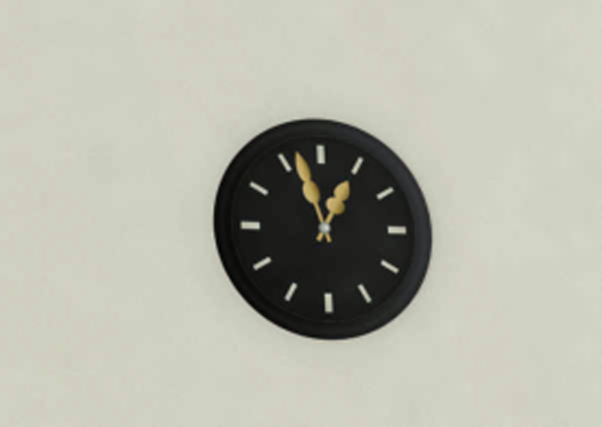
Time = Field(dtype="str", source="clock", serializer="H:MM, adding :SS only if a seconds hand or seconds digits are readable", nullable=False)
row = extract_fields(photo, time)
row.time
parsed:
12:57
